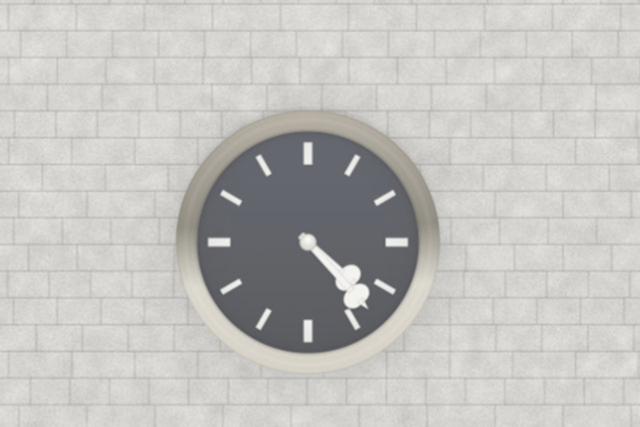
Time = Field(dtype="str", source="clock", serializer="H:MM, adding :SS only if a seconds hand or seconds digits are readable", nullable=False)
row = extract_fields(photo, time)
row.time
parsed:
4:23
